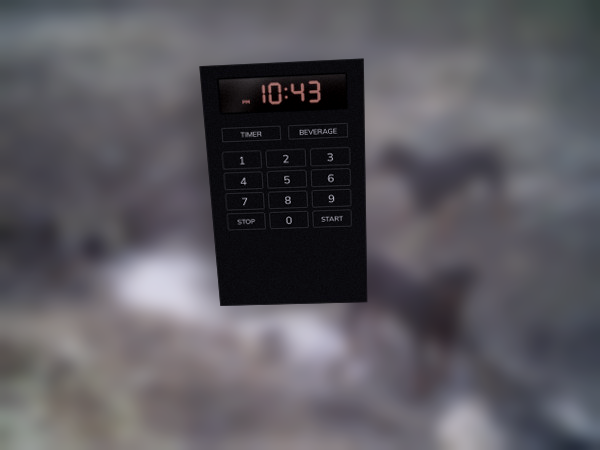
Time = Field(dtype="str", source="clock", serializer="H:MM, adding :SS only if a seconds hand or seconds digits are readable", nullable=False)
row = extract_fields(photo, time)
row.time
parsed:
10:43
